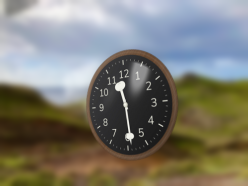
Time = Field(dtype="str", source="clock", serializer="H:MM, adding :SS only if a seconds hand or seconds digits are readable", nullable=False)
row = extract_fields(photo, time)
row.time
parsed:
11:29
